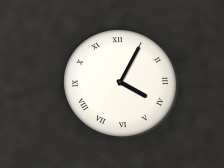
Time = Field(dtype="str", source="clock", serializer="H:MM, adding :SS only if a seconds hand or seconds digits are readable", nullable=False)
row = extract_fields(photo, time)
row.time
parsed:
4:05
